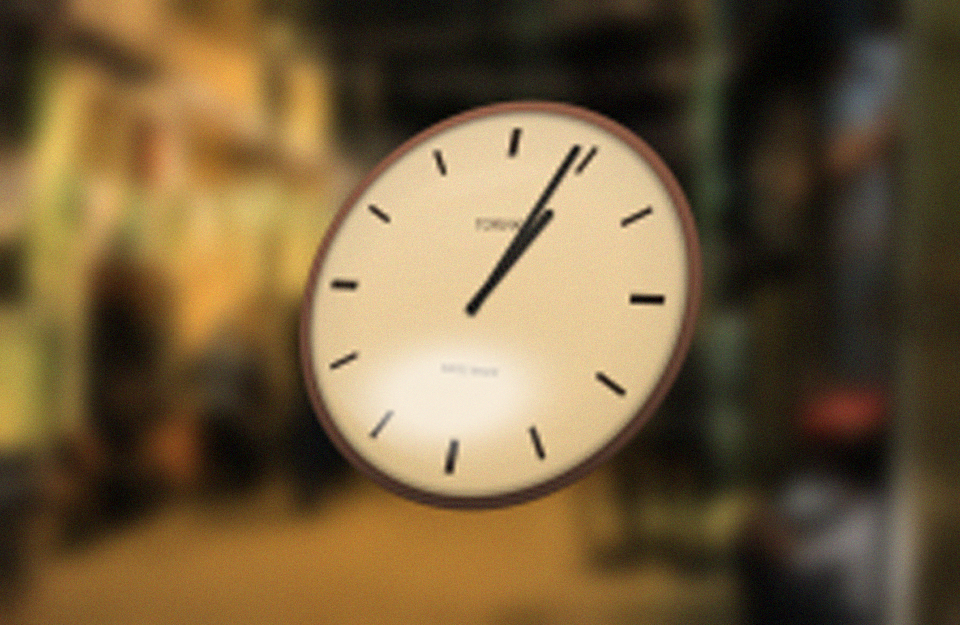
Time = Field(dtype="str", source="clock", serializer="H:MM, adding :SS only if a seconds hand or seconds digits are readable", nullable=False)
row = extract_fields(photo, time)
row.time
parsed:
1:04
